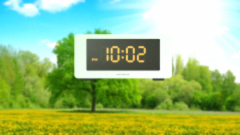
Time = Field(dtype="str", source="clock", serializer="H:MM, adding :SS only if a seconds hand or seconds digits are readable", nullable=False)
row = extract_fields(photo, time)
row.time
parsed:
10:02
